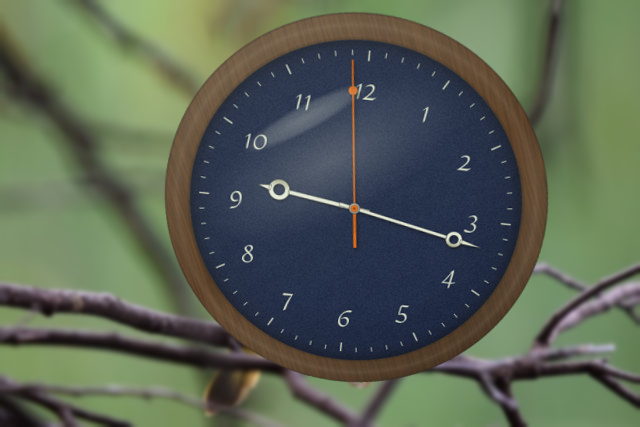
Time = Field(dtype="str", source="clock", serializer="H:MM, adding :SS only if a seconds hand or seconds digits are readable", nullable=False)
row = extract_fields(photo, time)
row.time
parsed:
9:16:59
